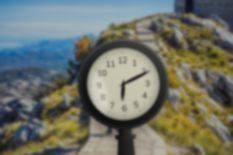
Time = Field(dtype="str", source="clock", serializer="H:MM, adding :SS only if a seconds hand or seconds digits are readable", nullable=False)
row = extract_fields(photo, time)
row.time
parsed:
6:11
